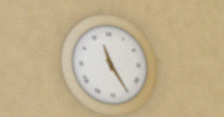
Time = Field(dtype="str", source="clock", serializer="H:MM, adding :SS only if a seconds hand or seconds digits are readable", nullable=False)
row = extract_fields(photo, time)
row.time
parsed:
11:25
